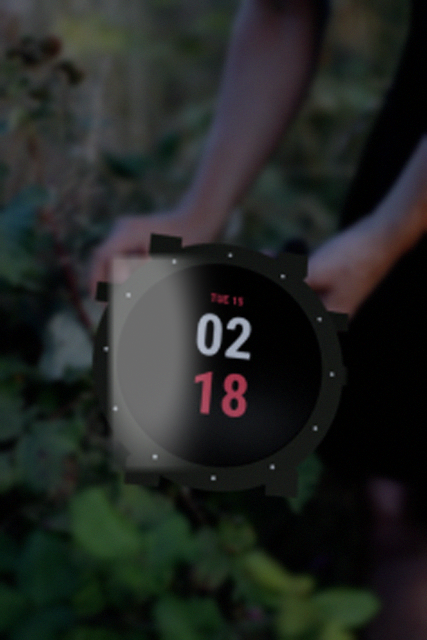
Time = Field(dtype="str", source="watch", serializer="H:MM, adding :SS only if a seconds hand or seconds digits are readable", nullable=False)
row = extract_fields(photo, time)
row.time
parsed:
2:18
